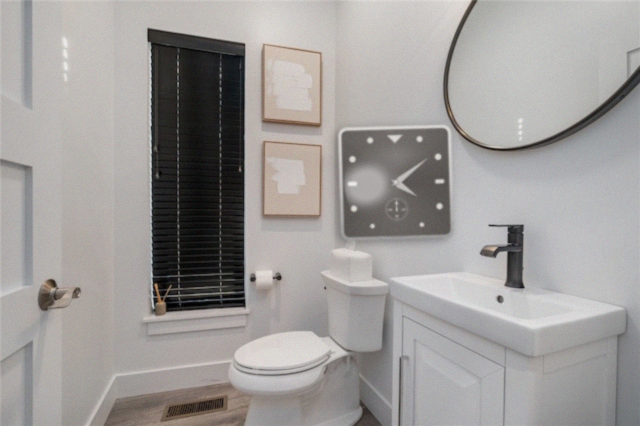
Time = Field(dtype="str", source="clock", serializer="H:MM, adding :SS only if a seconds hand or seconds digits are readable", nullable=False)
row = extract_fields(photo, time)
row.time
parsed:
4:09
